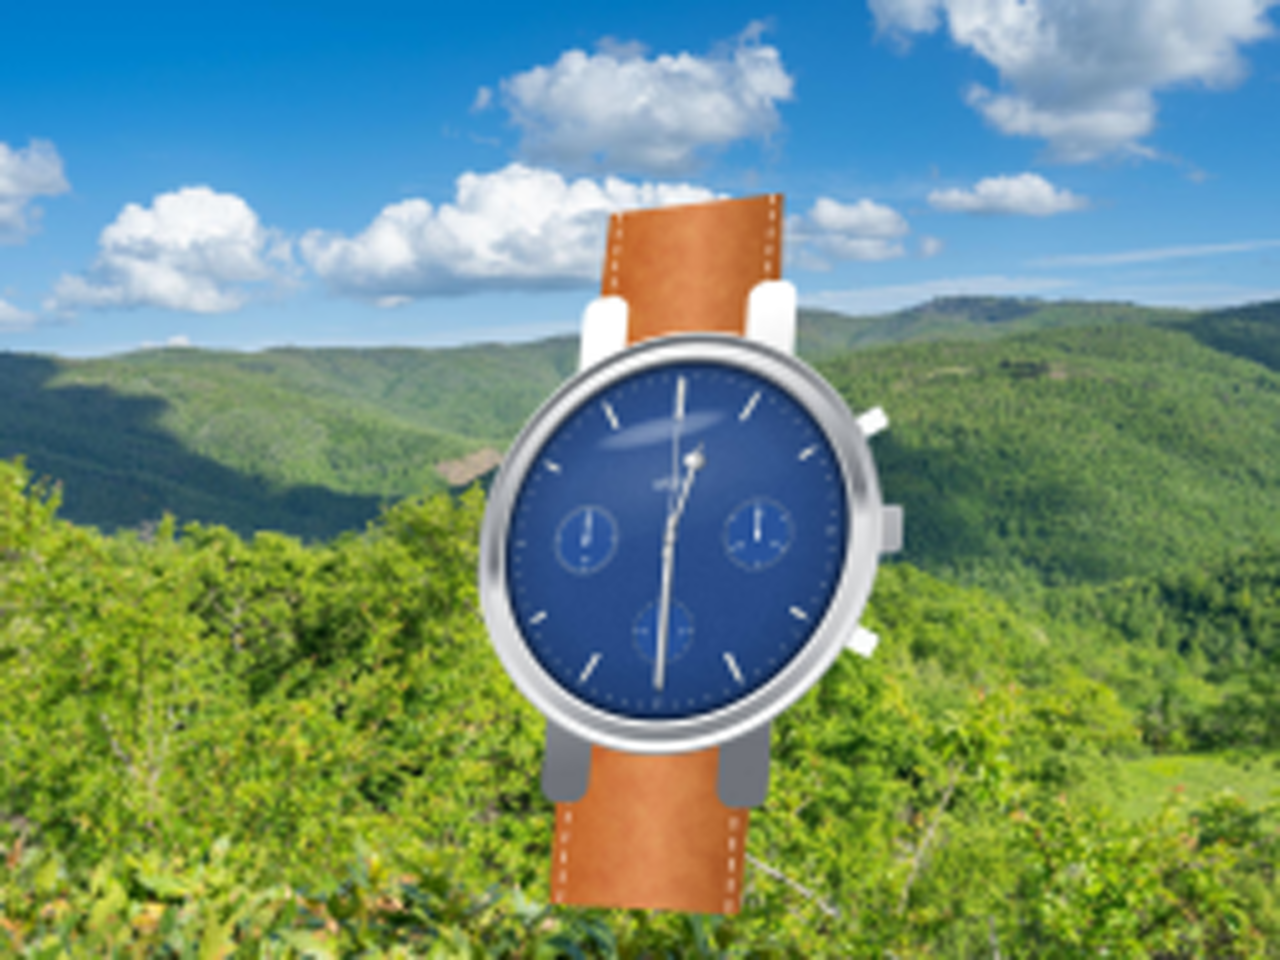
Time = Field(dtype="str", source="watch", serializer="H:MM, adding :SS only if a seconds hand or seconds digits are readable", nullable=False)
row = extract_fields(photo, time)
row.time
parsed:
12:30
